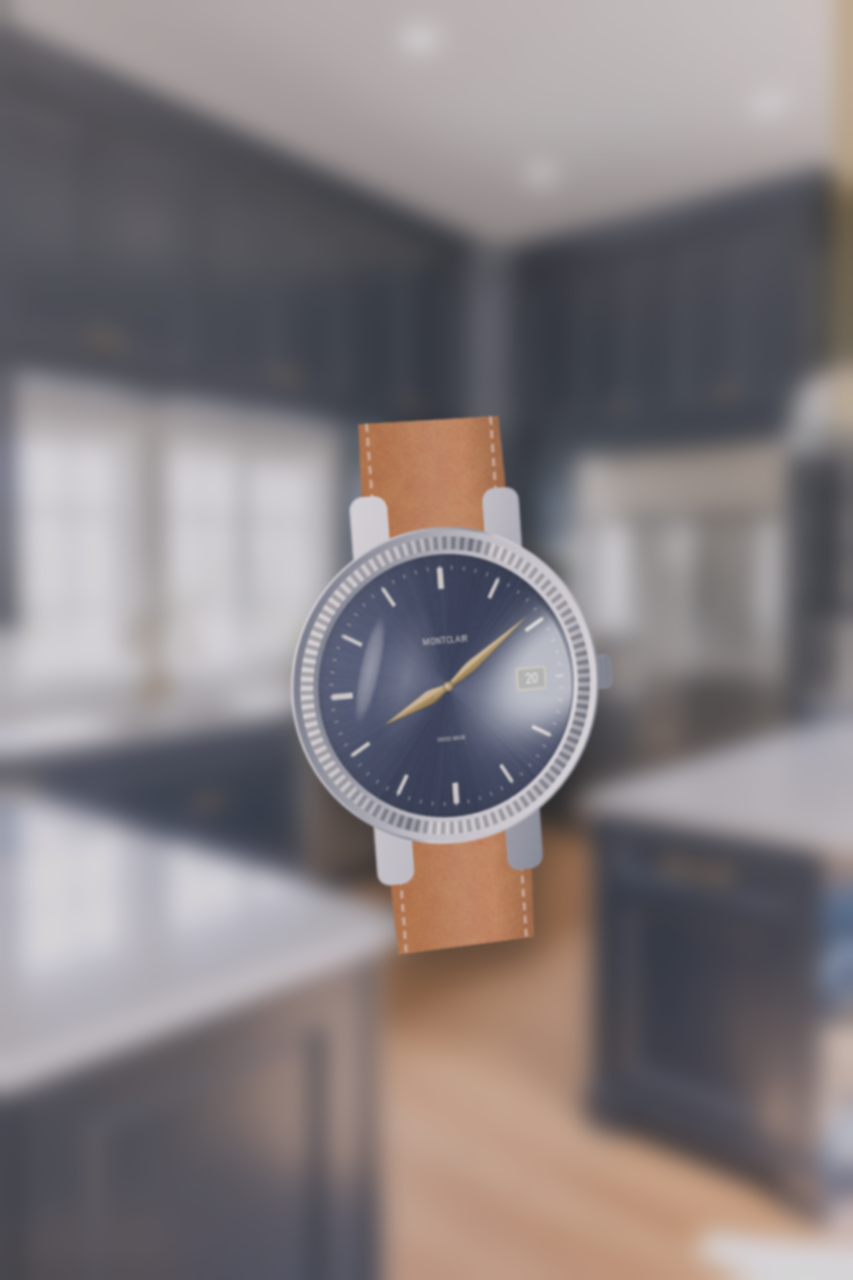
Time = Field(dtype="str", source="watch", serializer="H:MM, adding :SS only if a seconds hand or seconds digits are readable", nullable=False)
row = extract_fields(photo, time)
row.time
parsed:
8:09
